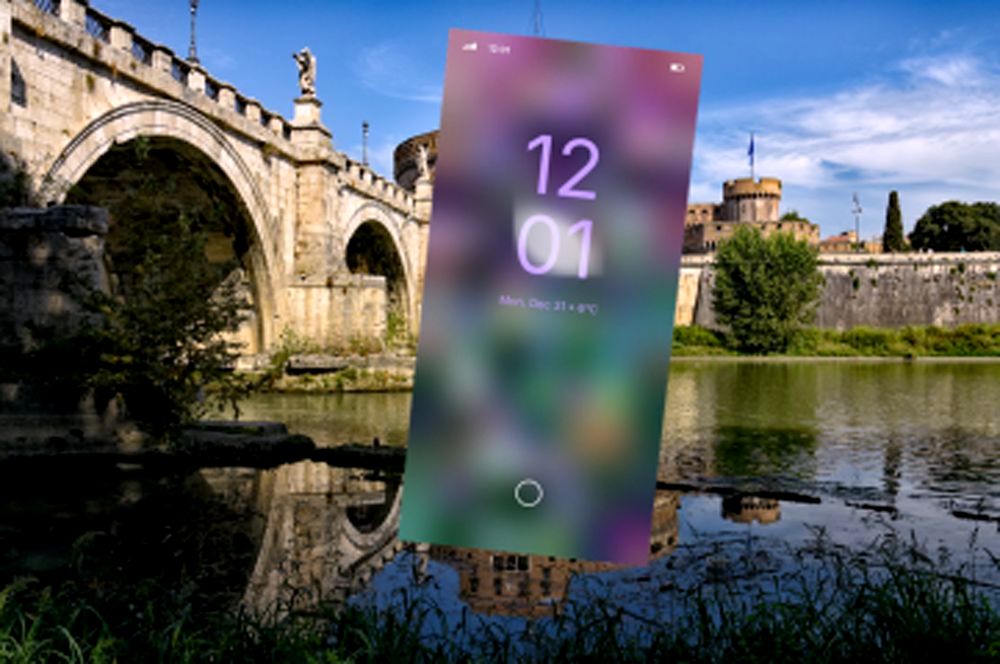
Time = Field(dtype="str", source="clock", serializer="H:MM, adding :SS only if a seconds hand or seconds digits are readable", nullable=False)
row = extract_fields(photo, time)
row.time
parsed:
12:01
